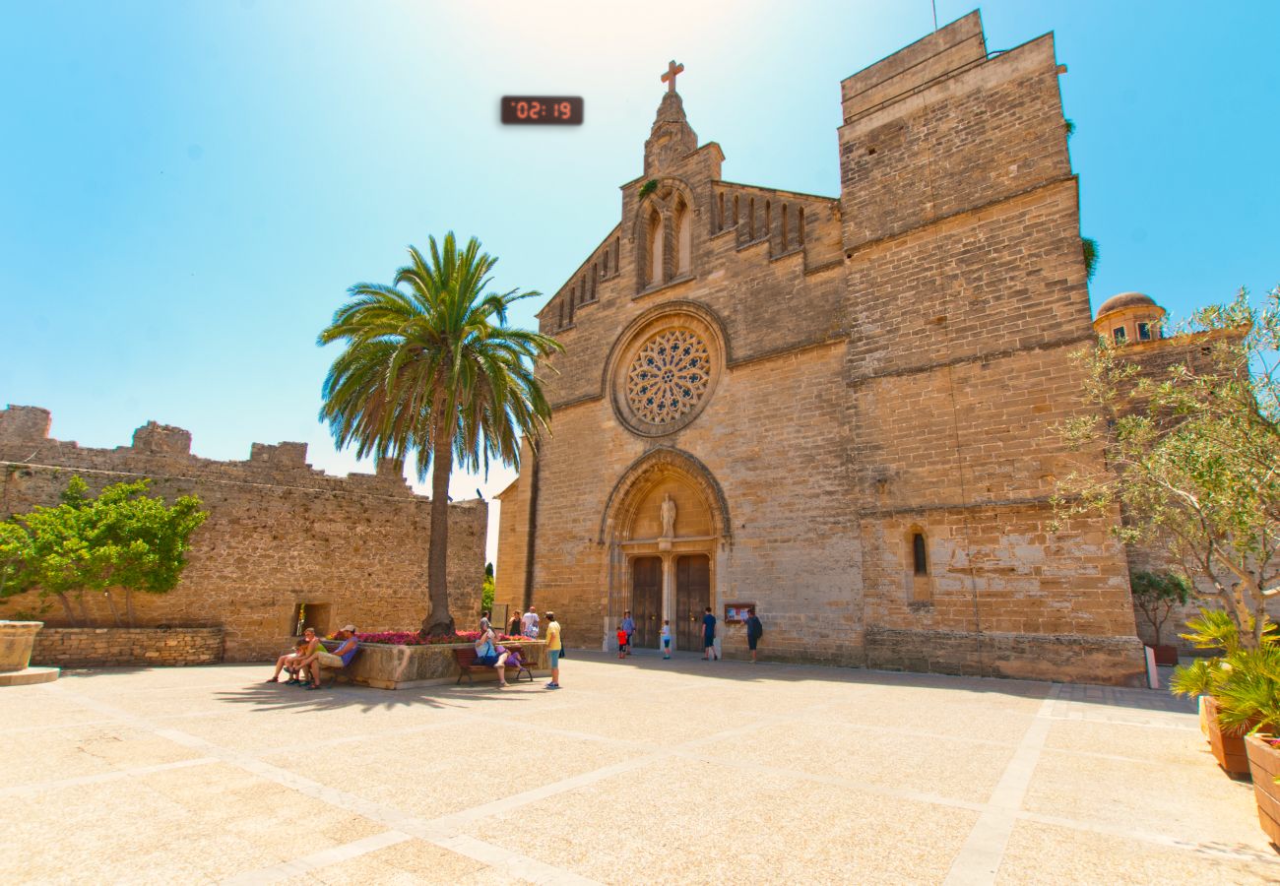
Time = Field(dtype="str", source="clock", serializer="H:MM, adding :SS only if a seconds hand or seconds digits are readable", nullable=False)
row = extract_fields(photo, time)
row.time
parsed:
2:19
